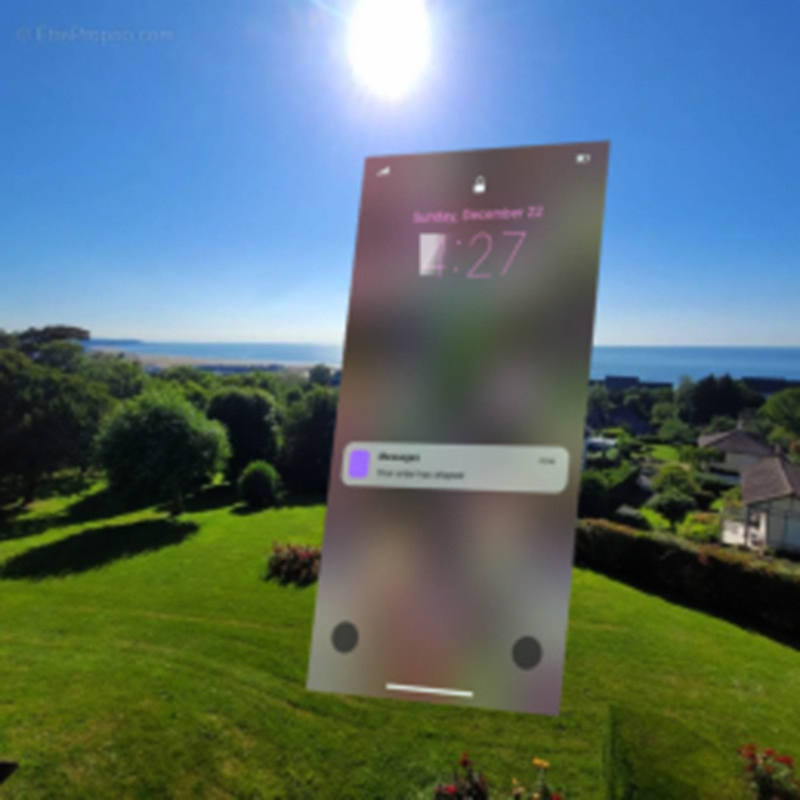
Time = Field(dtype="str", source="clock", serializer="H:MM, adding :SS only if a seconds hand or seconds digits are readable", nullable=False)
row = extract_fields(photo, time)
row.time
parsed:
4:27
